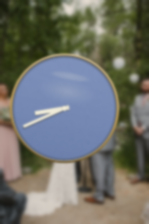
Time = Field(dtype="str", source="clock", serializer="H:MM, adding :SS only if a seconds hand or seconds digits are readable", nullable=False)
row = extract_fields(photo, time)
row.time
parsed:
8:41
